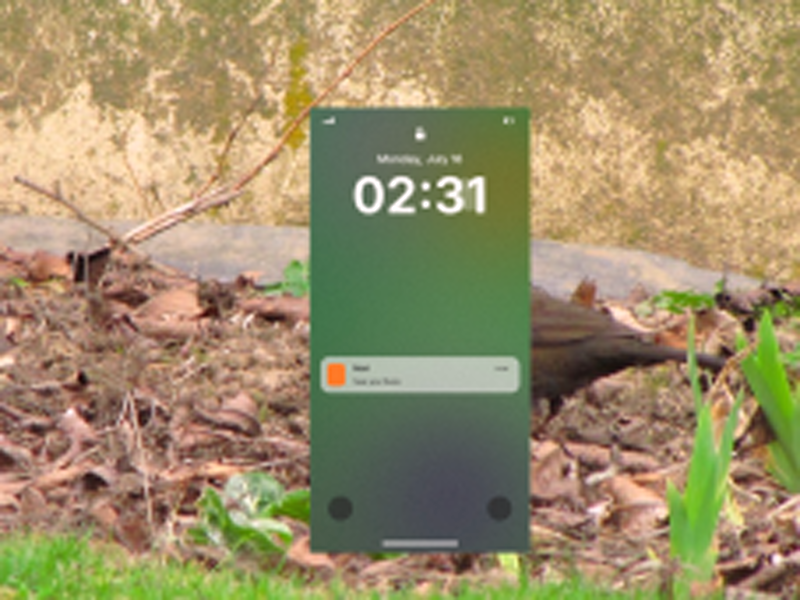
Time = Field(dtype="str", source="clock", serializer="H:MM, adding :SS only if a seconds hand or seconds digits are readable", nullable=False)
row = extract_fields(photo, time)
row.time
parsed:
2:31
